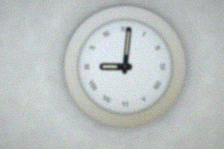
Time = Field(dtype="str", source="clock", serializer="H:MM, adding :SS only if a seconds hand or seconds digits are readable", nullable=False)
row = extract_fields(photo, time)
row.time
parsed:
9:01
